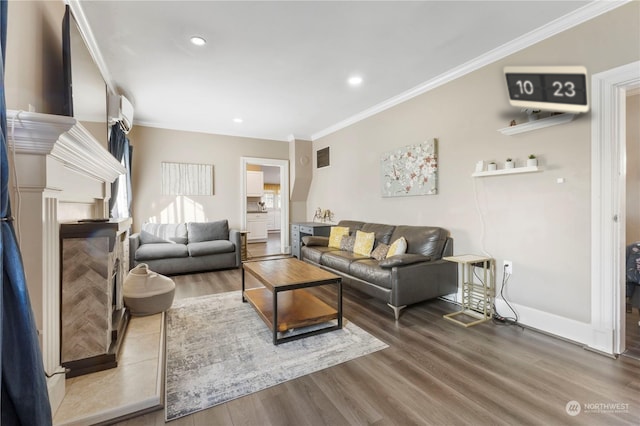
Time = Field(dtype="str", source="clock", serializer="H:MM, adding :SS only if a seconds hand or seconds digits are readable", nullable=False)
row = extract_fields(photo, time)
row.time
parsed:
10:23
